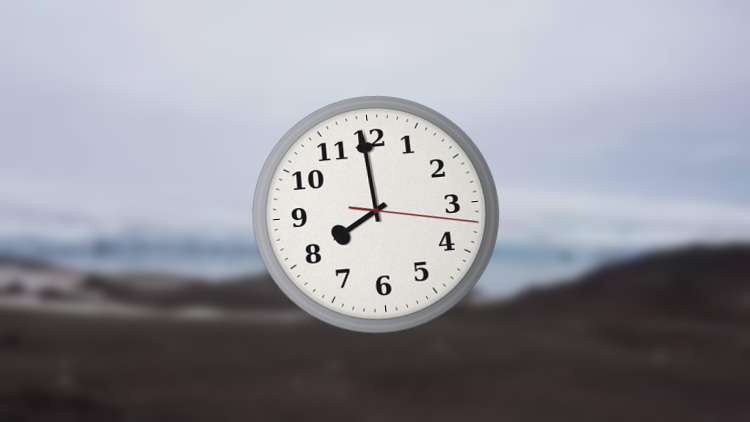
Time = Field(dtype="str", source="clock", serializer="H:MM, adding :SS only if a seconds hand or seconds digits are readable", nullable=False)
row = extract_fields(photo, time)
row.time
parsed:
7:59:17
